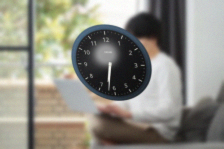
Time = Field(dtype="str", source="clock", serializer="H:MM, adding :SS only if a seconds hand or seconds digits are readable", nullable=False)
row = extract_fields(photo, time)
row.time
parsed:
6:32
